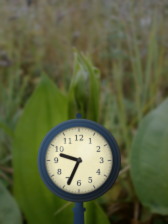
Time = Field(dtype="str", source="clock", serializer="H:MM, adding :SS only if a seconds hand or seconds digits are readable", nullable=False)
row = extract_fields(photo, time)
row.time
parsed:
9:34
